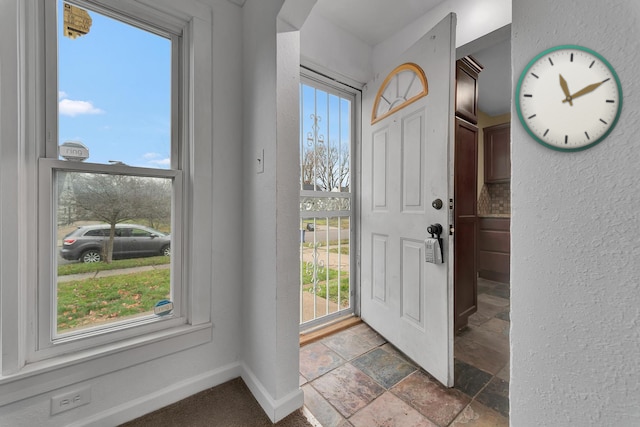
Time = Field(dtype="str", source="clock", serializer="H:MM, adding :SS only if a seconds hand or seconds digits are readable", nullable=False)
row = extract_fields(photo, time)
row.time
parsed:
11:10
